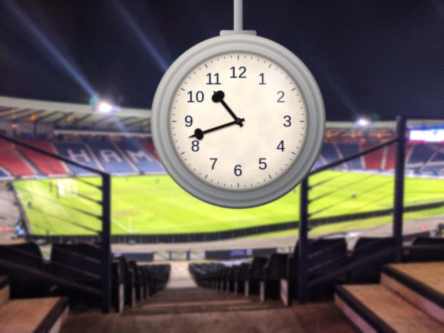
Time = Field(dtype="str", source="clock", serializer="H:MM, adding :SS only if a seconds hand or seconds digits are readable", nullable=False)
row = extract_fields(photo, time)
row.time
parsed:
10:42
